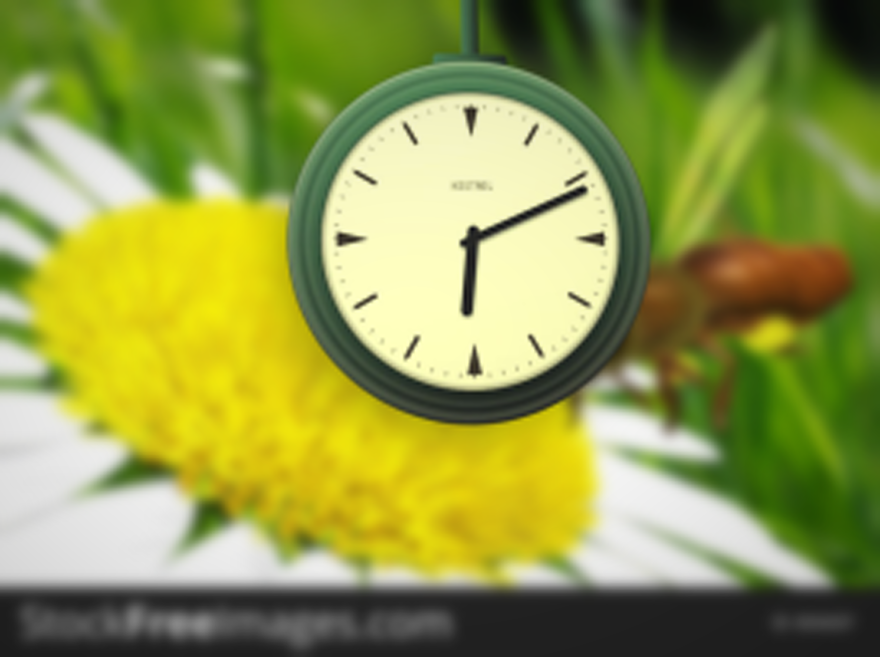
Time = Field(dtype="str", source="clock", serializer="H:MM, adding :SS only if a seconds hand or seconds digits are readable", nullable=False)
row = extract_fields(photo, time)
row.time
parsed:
6:11
